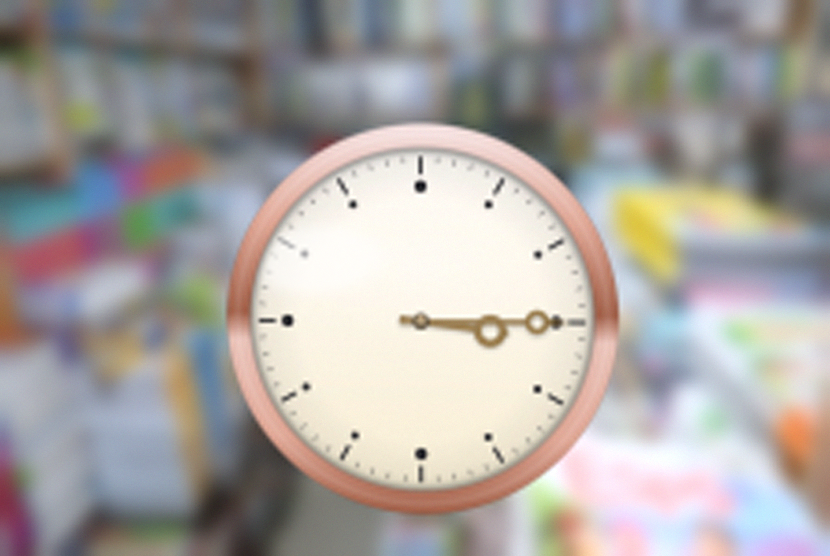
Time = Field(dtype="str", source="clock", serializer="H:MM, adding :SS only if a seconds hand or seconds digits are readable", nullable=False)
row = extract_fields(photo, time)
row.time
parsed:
3:15
